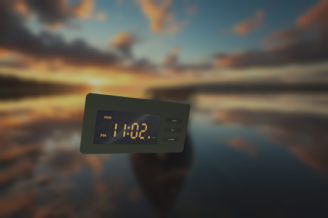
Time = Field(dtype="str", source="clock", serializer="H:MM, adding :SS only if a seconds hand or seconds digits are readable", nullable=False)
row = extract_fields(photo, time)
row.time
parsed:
11:02
